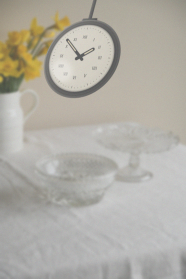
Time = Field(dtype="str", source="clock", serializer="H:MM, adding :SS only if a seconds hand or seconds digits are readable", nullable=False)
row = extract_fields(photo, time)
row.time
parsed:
1:52
